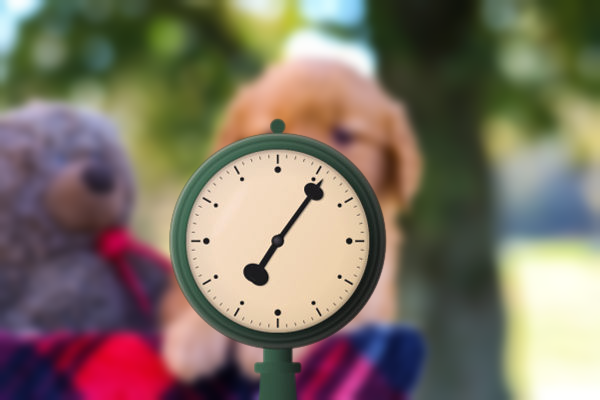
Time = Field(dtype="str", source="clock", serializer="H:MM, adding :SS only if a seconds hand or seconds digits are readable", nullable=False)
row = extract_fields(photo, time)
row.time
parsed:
7:06
